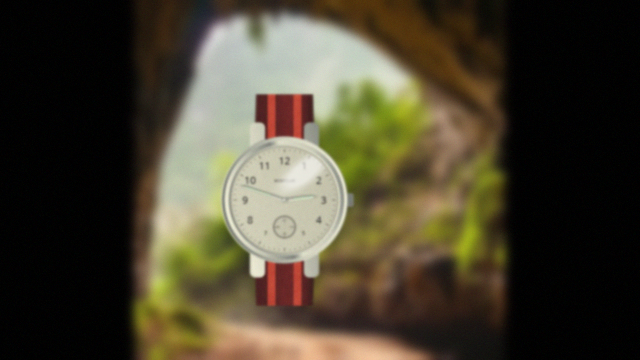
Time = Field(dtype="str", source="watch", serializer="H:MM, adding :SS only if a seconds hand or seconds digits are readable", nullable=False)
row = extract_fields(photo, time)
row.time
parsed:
2:48
